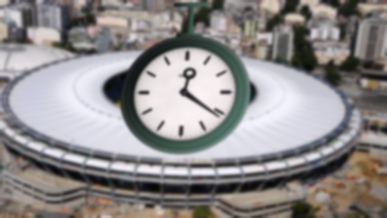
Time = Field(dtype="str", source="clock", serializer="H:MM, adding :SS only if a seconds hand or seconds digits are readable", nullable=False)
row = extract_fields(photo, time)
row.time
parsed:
12:21
